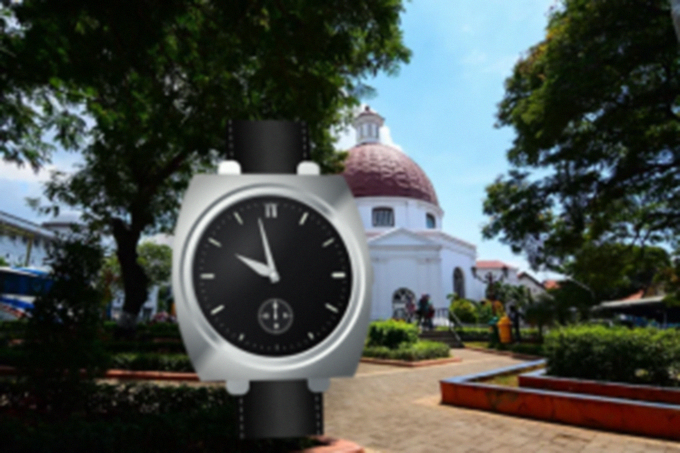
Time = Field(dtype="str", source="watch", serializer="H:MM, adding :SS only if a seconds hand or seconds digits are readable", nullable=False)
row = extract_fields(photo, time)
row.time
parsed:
9:58
